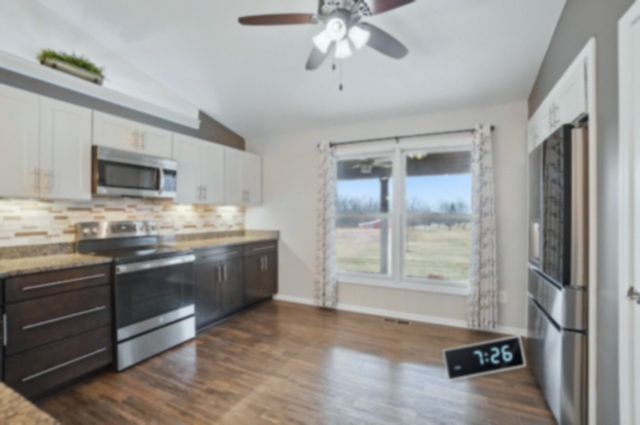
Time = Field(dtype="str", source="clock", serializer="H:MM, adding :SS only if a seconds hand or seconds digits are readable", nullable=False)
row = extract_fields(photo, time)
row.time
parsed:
7:26
